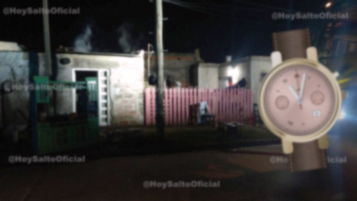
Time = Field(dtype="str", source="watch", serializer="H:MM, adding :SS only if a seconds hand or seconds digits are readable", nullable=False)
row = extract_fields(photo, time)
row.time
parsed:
11:03
